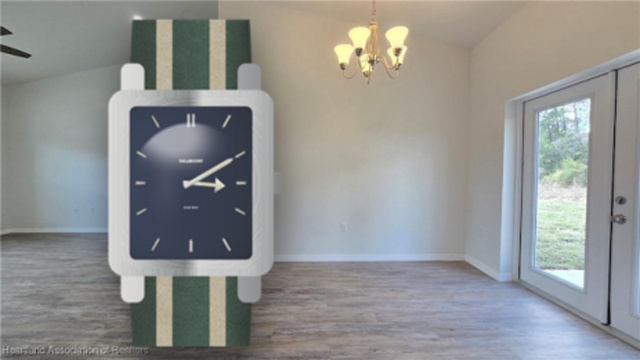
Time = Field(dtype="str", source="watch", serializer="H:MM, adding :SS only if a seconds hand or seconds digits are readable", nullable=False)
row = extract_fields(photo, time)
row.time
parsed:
3:10
